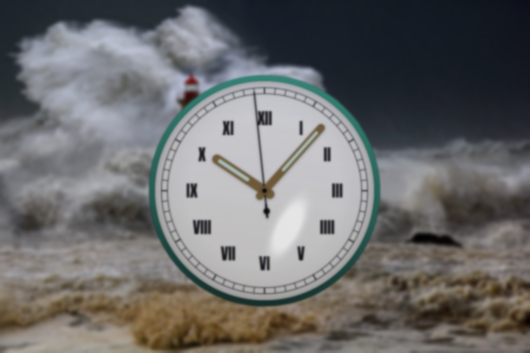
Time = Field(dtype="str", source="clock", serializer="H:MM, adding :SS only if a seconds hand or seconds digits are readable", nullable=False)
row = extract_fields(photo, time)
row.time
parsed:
10:06:59
